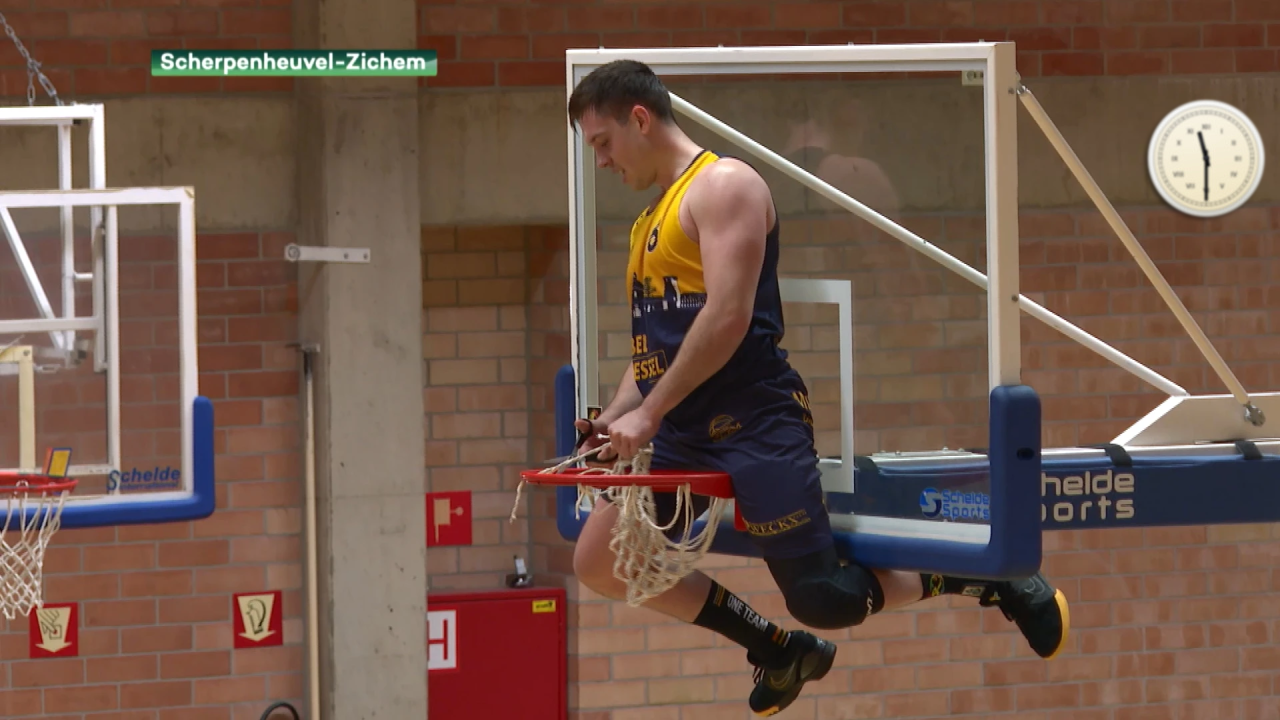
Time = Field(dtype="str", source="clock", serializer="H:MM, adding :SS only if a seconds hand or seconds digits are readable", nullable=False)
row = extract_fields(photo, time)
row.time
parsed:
11:30
